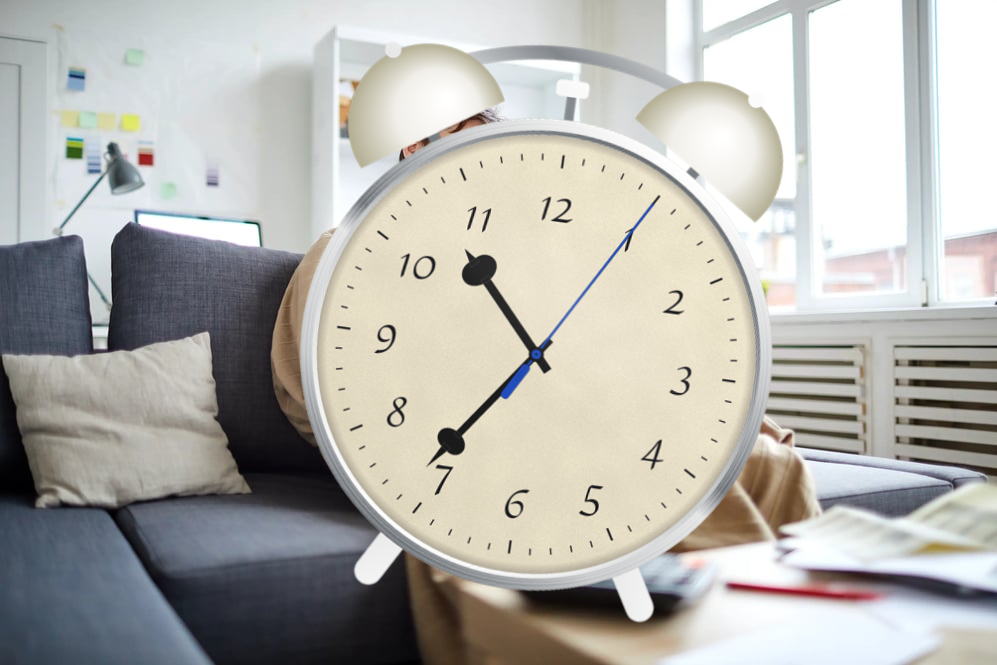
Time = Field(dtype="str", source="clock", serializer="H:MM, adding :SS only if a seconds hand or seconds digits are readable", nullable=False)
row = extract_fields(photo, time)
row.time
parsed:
10:36:05
